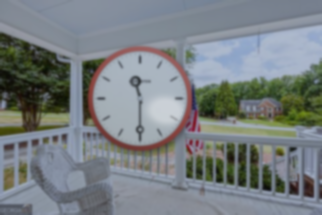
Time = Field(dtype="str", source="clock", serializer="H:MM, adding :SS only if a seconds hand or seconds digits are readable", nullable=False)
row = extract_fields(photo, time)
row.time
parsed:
11:30
